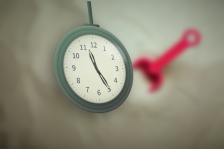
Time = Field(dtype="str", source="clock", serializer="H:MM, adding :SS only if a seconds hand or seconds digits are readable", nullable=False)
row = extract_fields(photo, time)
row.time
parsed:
11:25
